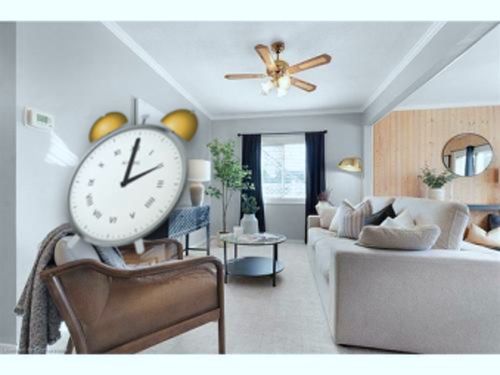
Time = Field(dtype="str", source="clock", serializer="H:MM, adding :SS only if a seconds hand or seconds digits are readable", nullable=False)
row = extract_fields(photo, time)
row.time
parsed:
2:00
